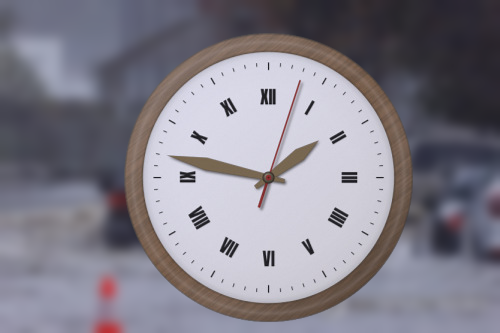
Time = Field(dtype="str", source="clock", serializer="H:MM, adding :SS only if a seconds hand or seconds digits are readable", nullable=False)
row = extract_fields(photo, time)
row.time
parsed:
1:47:03
